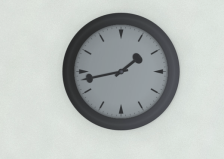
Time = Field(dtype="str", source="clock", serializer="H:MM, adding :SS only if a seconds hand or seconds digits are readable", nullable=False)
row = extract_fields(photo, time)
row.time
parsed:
1:43
